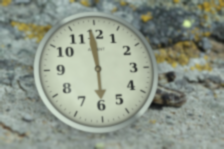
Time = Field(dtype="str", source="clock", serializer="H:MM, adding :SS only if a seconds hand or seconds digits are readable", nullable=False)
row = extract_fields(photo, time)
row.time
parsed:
5:59
